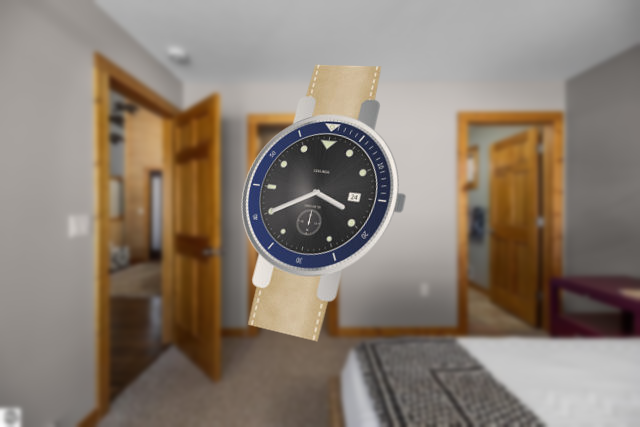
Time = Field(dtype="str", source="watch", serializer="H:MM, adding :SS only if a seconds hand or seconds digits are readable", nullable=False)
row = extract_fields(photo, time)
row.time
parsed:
3:40
